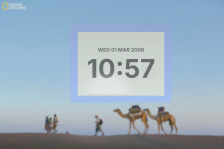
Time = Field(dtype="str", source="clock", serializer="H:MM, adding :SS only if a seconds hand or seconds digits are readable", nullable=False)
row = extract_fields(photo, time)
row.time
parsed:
10:57
